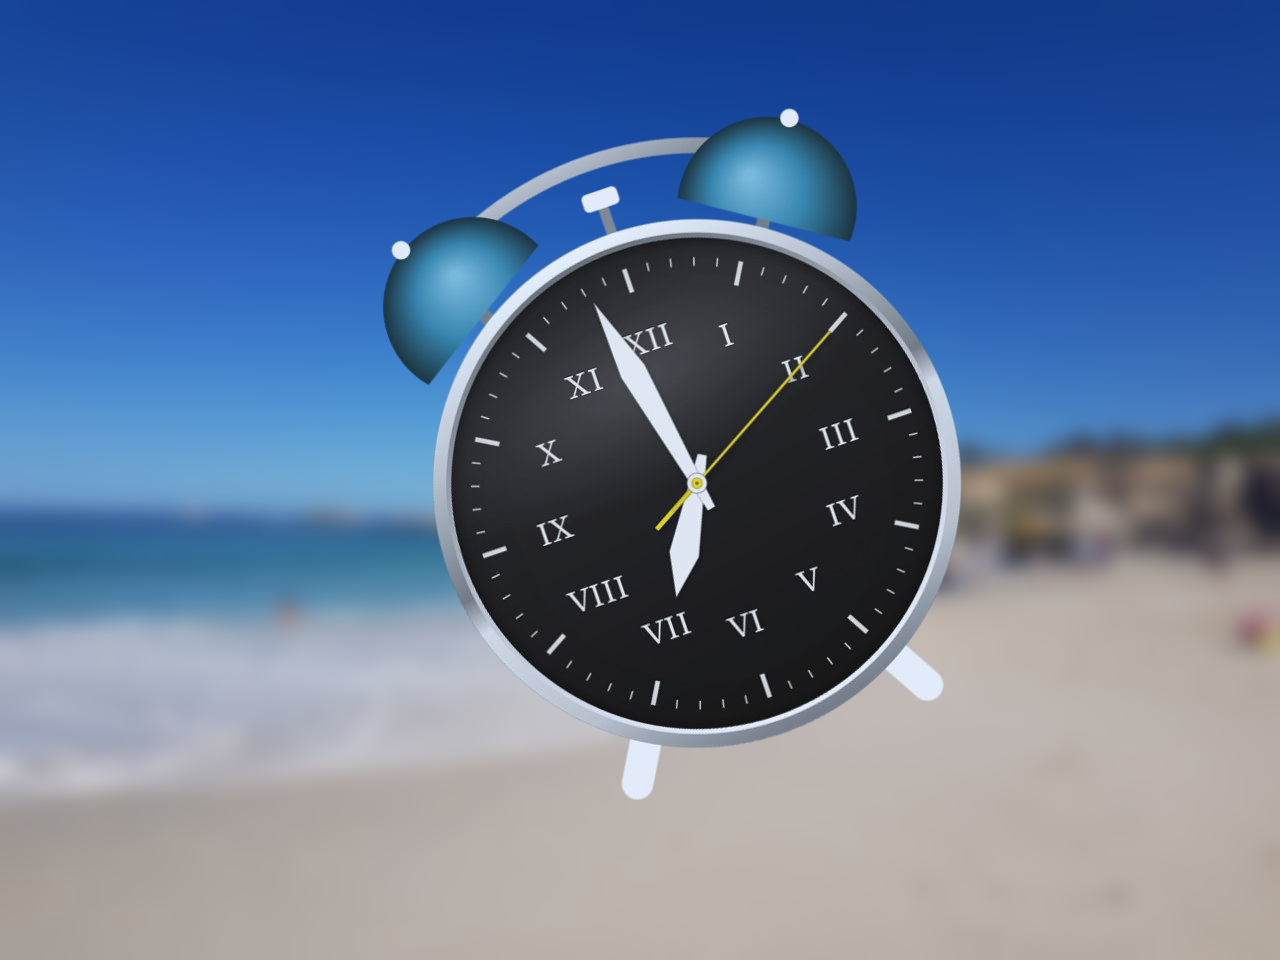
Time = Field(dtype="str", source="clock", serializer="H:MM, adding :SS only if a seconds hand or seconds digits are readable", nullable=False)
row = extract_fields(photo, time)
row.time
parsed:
6:58:10
